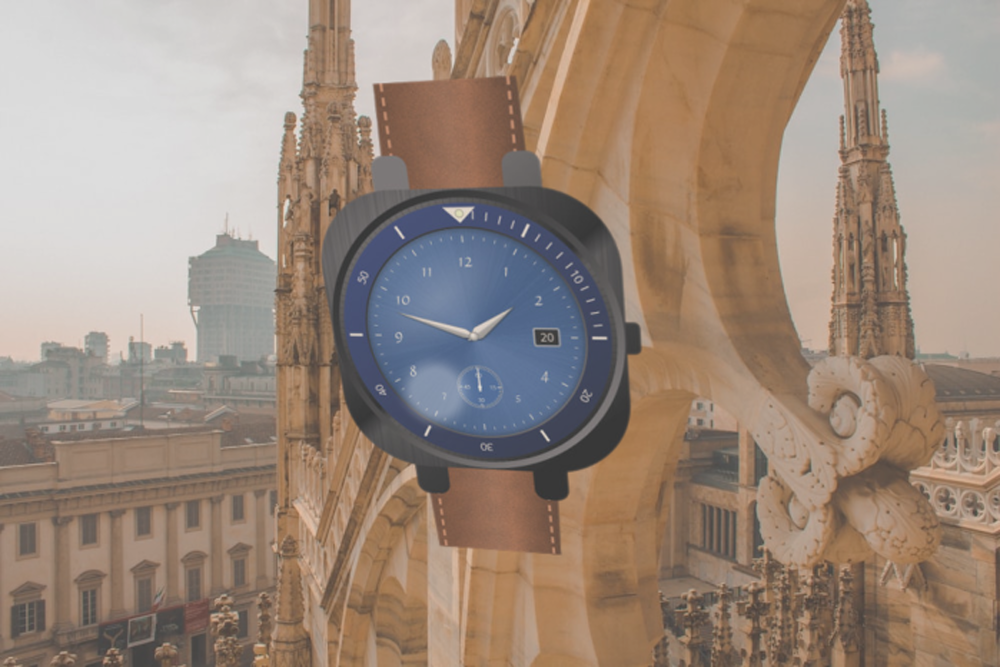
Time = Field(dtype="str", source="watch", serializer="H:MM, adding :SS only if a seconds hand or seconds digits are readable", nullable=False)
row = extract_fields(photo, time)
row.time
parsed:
1:48
